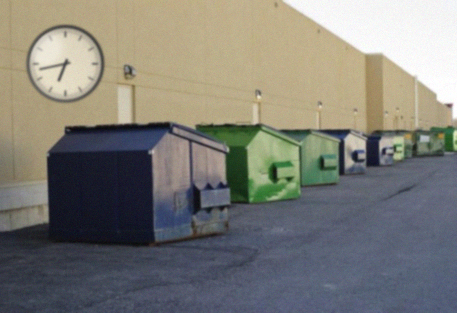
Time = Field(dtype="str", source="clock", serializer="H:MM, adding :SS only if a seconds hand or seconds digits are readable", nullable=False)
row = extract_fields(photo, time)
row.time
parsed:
6:43
